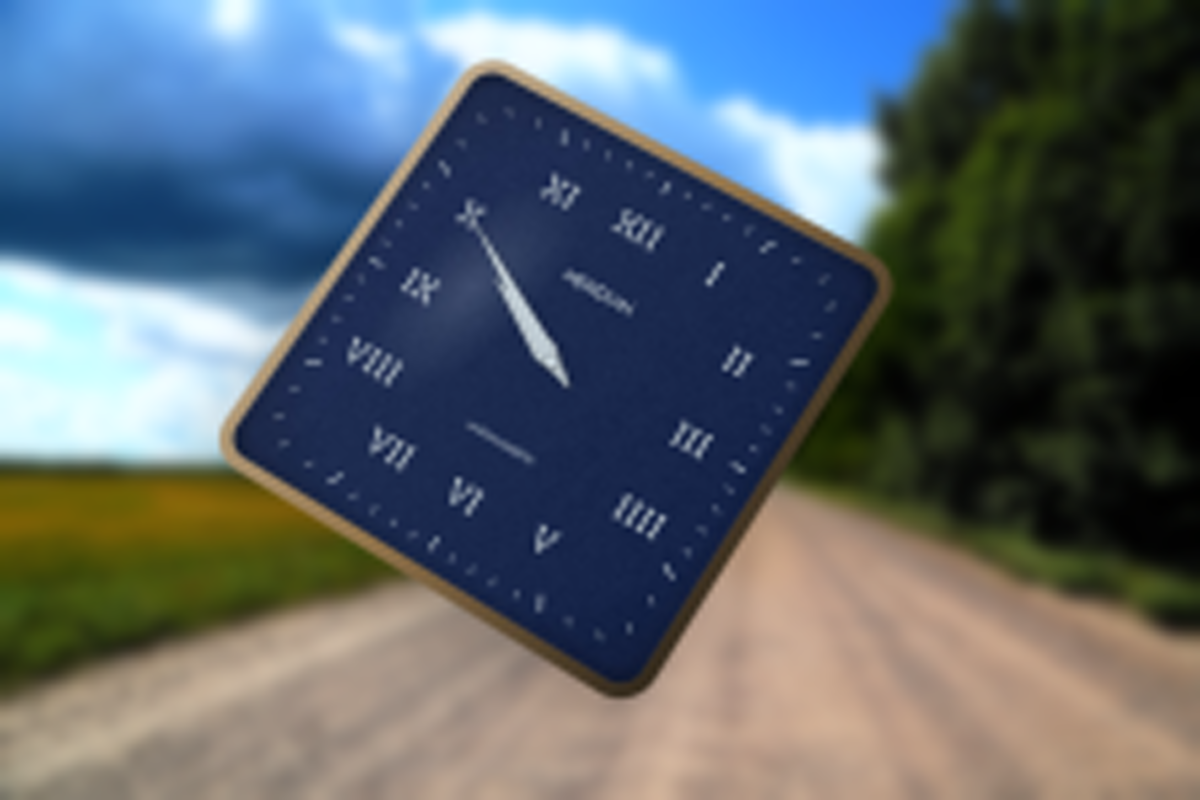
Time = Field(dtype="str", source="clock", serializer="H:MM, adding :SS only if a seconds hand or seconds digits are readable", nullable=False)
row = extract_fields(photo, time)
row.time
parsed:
9:50
